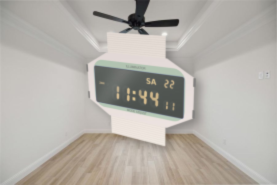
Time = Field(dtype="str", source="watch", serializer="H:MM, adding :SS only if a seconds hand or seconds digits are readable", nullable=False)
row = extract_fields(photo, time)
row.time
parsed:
11:44
